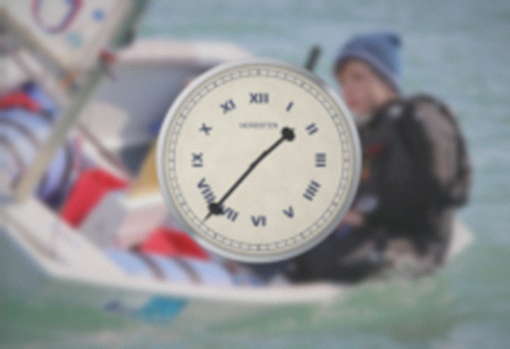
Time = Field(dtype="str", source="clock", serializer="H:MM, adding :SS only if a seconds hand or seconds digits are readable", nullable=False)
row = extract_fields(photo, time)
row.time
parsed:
1:37
